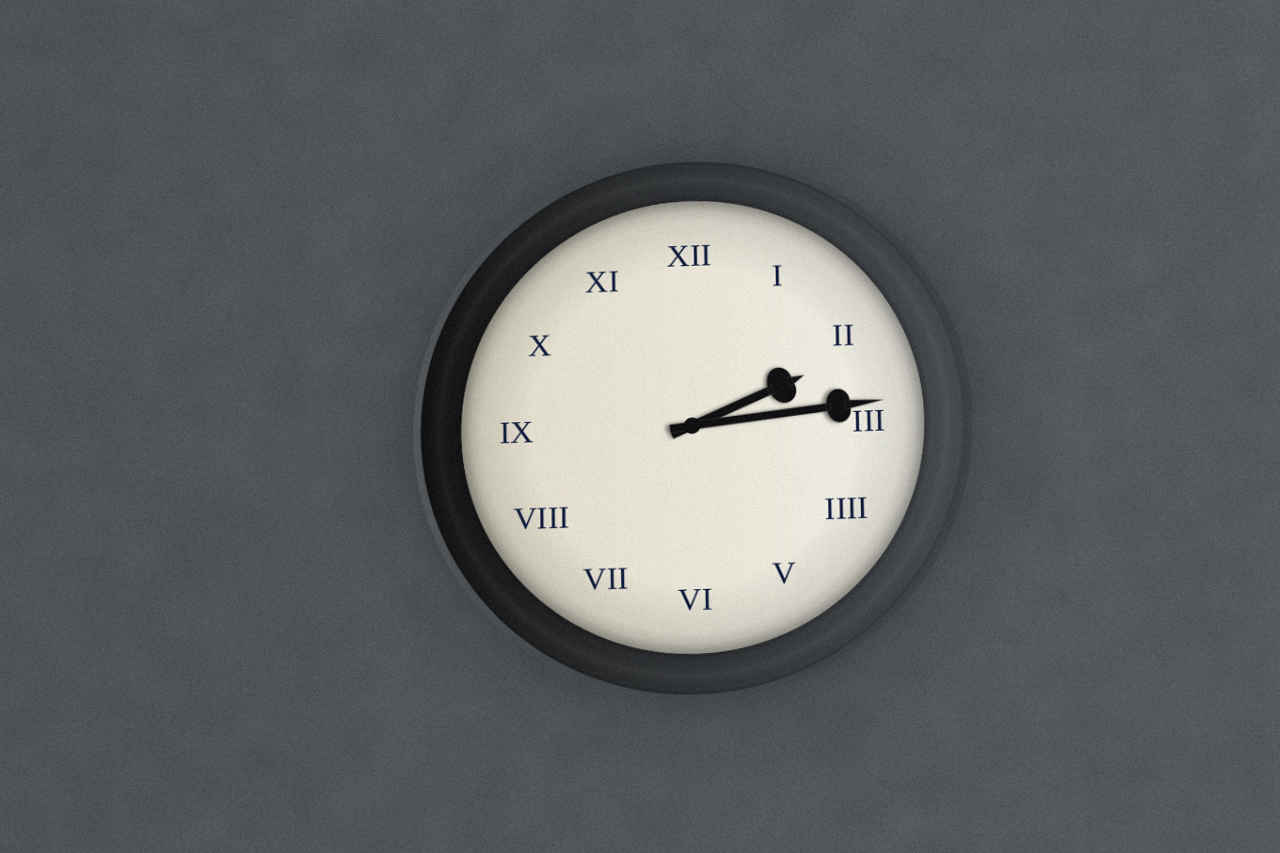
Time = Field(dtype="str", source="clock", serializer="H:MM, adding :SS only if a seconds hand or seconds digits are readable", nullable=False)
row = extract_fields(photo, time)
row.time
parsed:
2:14
